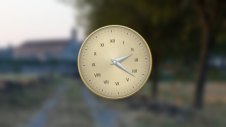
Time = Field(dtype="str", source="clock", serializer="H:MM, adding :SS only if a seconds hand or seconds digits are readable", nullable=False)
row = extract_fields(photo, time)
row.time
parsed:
2:22
